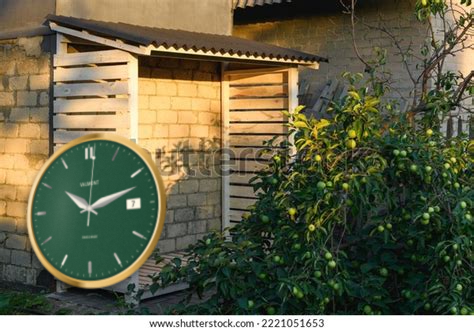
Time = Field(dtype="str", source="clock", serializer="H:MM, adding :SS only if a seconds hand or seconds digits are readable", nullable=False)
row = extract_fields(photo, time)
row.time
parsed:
10:12:01
